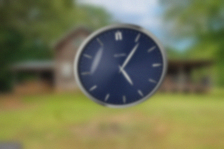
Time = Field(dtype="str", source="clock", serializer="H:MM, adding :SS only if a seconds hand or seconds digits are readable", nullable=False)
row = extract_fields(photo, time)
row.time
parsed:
5:06
